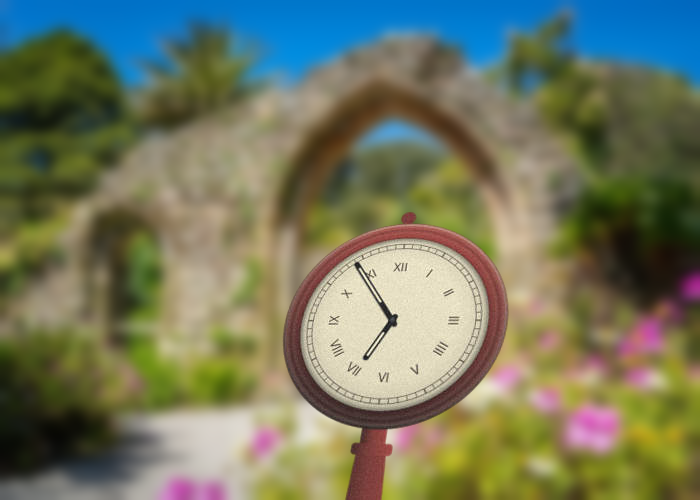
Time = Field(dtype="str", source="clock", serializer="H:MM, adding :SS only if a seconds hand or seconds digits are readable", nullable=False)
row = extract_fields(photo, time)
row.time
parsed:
6:54
